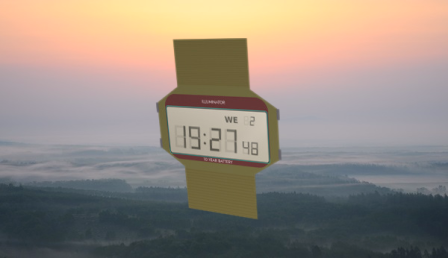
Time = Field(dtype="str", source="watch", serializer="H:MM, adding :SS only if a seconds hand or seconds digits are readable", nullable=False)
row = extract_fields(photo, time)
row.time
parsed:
19:27:48
